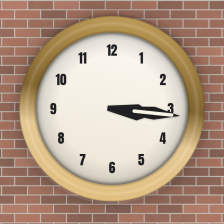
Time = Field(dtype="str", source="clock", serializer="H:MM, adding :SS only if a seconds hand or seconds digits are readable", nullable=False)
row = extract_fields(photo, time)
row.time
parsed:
3:16
